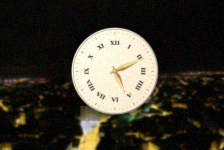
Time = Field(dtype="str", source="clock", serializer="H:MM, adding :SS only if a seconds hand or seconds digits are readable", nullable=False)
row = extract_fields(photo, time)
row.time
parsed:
5:11
